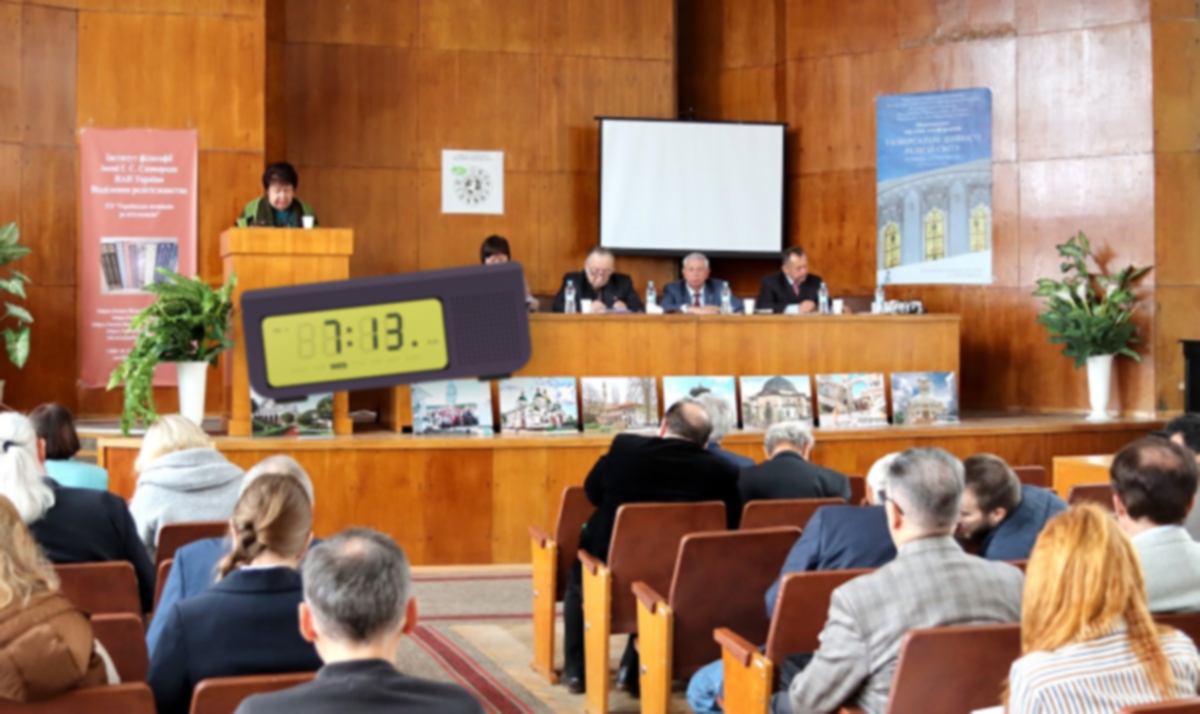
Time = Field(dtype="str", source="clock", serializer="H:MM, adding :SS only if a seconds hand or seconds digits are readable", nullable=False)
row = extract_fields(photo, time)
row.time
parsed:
7:13
